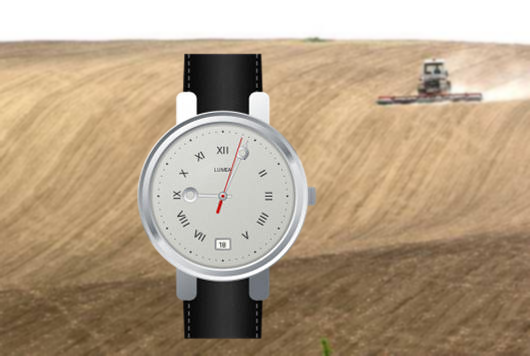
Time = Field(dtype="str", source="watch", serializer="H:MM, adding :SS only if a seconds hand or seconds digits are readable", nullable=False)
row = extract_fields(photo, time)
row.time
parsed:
9:04:03
